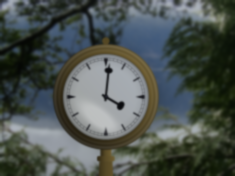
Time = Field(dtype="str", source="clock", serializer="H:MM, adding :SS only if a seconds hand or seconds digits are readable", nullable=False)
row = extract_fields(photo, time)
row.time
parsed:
4:01
